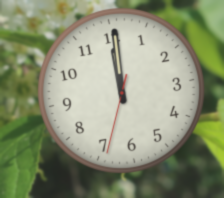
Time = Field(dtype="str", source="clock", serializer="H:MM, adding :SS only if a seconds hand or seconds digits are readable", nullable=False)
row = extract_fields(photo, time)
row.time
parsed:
12:00:34
